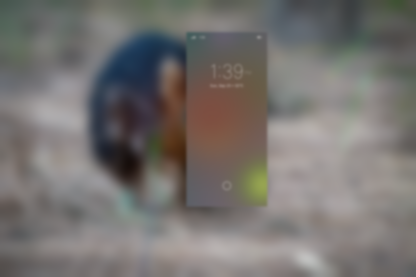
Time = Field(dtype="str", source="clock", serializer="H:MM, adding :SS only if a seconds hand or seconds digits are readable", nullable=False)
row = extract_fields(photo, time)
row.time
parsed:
1:39
